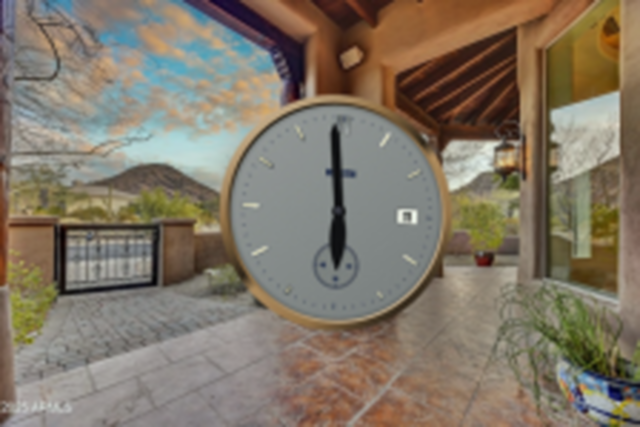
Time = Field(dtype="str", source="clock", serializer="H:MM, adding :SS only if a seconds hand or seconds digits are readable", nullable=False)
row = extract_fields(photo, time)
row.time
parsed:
5:59
